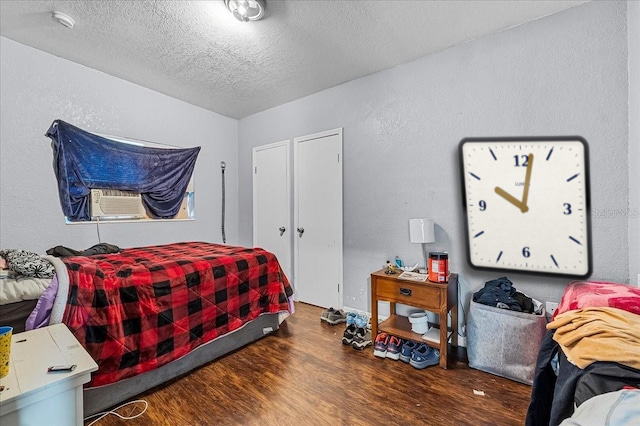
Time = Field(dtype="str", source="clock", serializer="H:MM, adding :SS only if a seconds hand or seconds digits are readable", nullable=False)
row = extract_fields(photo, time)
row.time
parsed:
10:02
